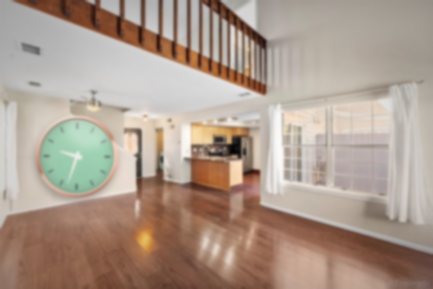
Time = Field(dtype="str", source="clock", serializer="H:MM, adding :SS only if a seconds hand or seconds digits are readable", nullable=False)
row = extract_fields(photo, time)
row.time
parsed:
9:33
